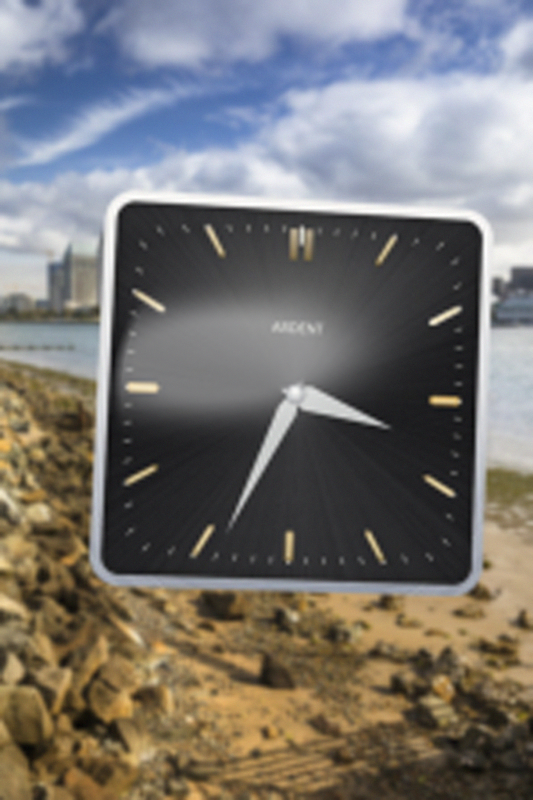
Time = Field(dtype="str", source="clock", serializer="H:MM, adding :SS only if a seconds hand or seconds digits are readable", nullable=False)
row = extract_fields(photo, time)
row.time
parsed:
3:34
